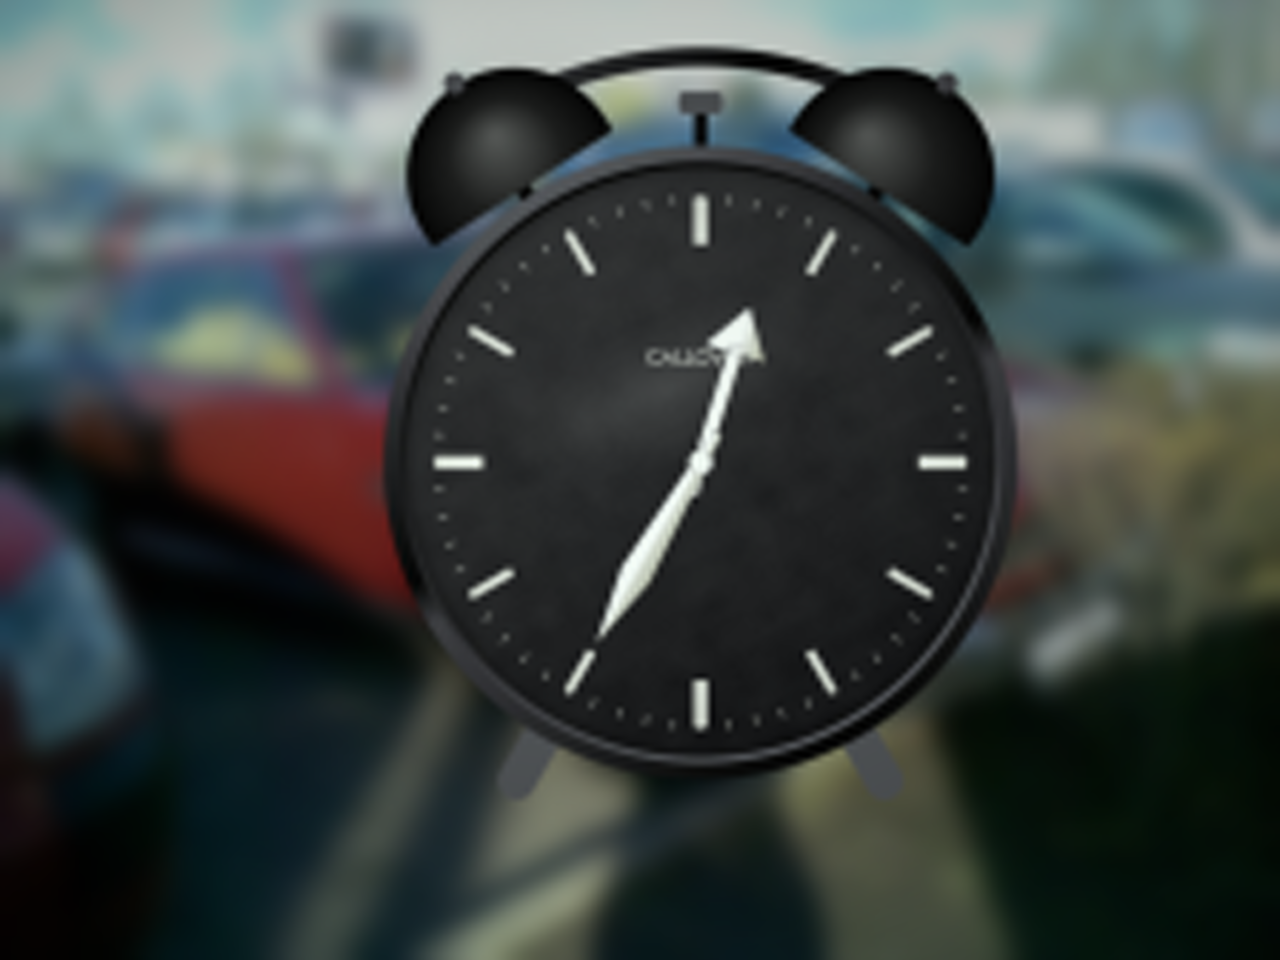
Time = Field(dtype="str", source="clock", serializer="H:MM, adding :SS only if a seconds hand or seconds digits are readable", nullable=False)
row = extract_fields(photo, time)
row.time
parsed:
12:35
